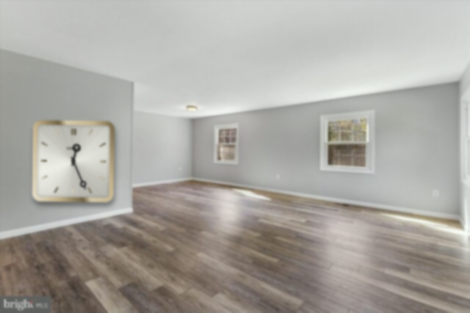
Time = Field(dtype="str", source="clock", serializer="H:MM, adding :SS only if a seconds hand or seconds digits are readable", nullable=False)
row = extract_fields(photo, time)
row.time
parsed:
12:26
